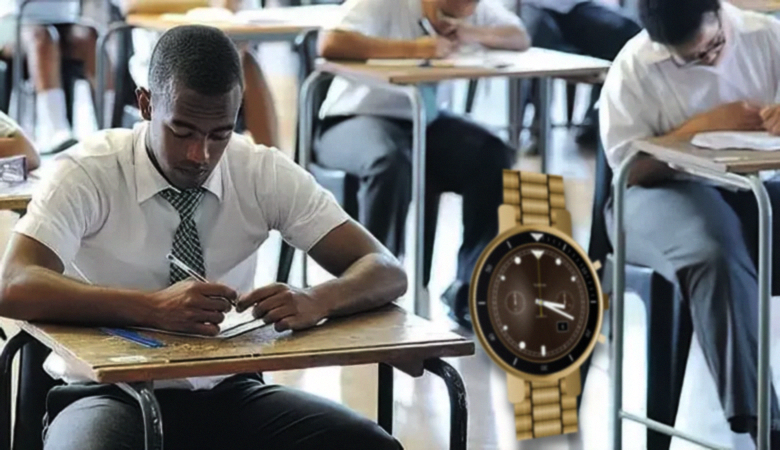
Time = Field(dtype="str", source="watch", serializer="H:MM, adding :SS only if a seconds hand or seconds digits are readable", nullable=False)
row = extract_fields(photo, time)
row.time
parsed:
3:19
